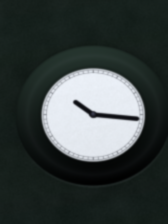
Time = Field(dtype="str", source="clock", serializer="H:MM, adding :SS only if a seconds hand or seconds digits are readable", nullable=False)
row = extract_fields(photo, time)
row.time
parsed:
10:16
